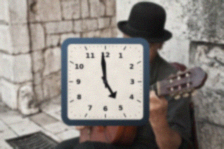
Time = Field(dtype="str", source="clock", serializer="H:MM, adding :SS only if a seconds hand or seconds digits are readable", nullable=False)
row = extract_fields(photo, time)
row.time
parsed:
4:59
